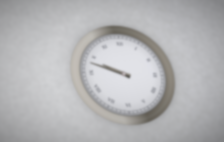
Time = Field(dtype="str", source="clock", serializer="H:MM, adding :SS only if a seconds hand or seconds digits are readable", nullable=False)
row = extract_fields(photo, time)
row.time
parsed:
9:48
